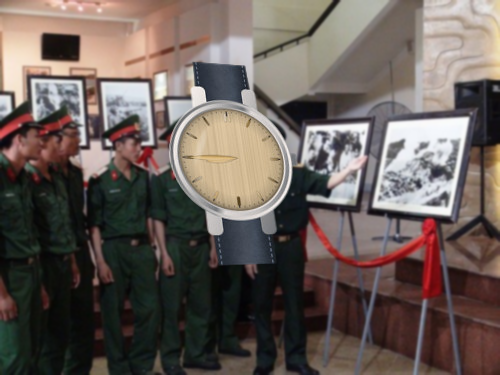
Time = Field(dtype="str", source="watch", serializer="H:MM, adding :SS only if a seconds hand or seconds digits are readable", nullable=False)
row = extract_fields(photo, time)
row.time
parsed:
8:45
